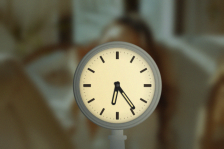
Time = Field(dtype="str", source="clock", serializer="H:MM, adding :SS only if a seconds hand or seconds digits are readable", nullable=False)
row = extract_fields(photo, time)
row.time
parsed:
6:24
